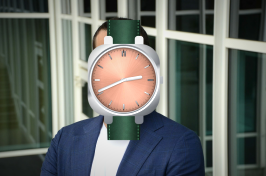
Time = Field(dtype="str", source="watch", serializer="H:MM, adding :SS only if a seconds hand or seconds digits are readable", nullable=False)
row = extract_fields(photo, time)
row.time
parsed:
2:41
